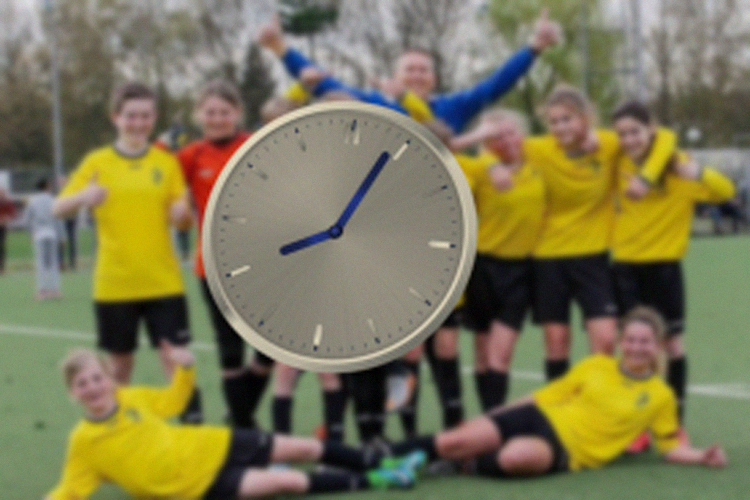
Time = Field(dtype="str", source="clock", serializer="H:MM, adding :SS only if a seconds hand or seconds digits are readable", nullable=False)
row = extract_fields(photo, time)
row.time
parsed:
8:04
